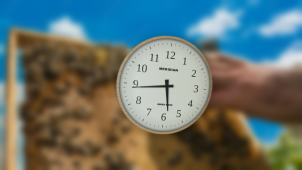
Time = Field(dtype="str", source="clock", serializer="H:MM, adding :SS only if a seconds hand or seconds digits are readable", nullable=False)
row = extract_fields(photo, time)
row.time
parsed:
5:44
